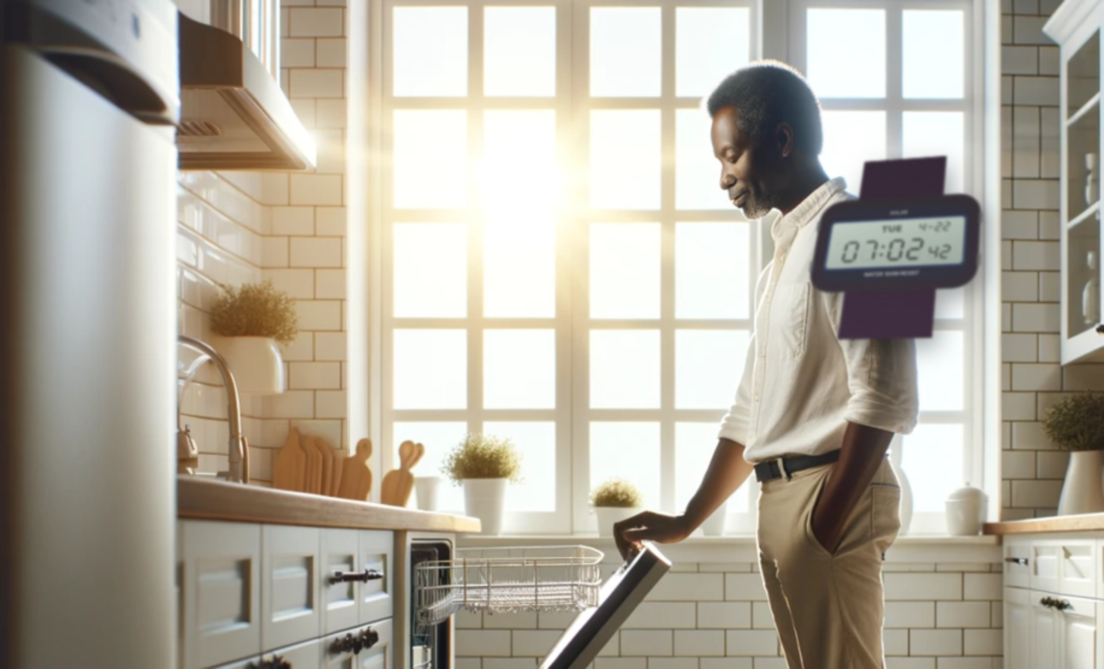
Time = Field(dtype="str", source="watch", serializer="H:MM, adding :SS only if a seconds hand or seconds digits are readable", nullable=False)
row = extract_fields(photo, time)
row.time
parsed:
7:02:42
